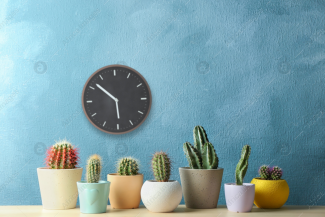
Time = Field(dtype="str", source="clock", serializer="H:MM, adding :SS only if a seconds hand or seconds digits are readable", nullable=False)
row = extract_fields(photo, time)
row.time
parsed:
5:52
